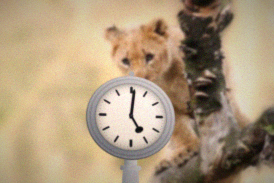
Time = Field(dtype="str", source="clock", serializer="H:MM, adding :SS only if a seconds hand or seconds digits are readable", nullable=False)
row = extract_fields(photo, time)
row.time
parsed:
5:01
